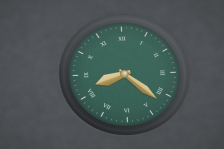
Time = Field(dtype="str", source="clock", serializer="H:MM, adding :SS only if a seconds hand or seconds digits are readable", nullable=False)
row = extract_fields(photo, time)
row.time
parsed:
8:22
